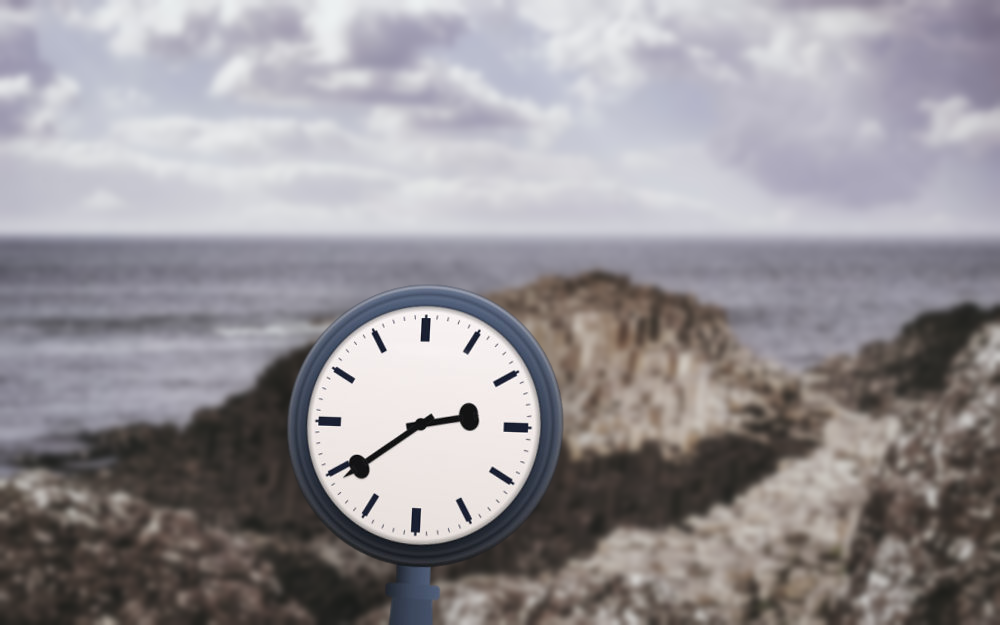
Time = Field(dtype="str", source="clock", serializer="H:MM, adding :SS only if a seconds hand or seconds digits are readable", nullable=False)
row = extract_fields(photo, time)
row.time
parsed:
2:39
